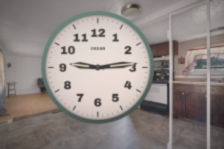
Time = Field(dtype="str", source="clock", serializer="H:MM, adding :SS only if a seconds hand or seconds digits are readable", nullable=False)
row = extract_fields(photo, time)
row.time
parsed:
9:14
